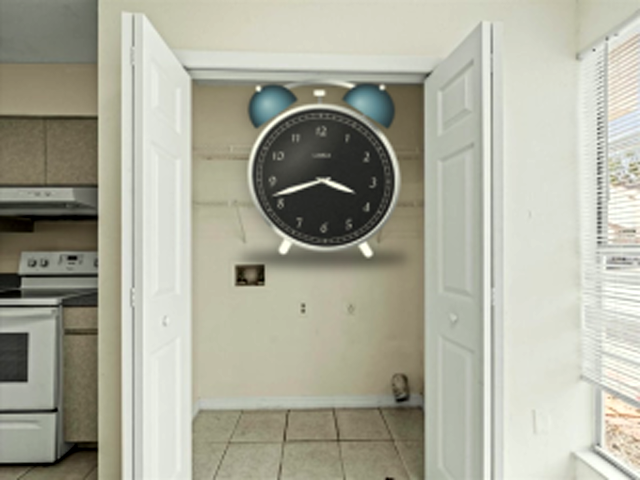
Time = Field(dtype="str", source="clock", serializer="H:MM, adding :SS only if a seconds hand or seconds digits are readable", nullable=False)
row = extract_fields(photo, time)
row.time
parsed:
3:42
